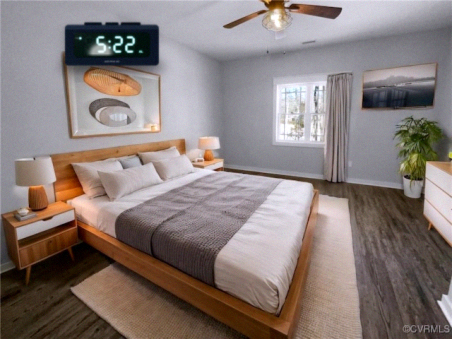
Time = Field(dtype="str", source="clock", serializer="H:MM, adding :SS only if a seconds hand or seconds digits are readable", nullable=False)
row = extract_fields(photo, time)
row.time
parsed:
5:22
